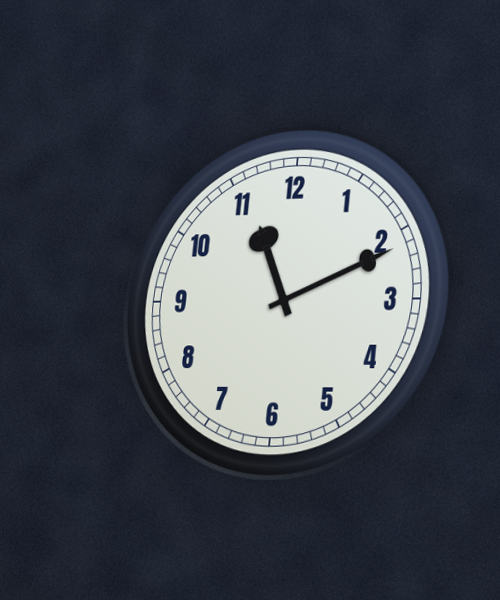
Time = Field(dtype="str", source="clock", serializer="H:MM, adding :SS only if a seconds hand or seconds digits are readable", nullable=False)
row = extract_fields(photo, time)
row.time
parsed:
11:11
